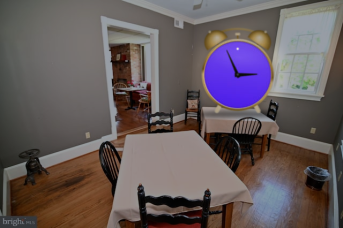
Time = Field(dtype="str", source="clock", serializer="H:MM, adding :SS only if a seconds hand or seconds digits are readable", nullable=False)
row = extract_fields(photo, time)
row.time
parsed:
2:56
